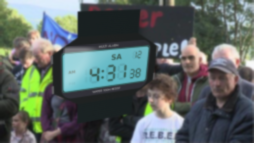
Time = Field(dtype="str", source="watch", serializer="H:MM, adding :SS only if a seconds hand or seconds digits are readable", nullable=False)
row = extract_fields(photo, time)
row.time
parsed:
4:31:38
